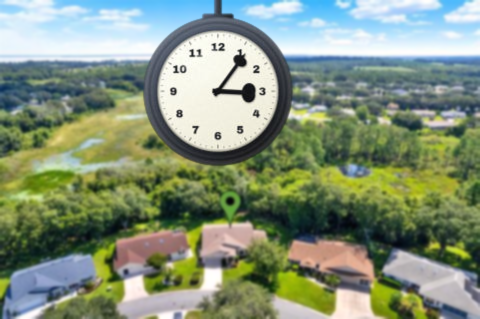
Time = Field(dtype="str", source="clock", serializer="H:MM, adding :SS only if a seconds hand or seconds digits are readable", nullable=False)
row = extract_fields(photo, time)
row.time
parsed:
3:06
